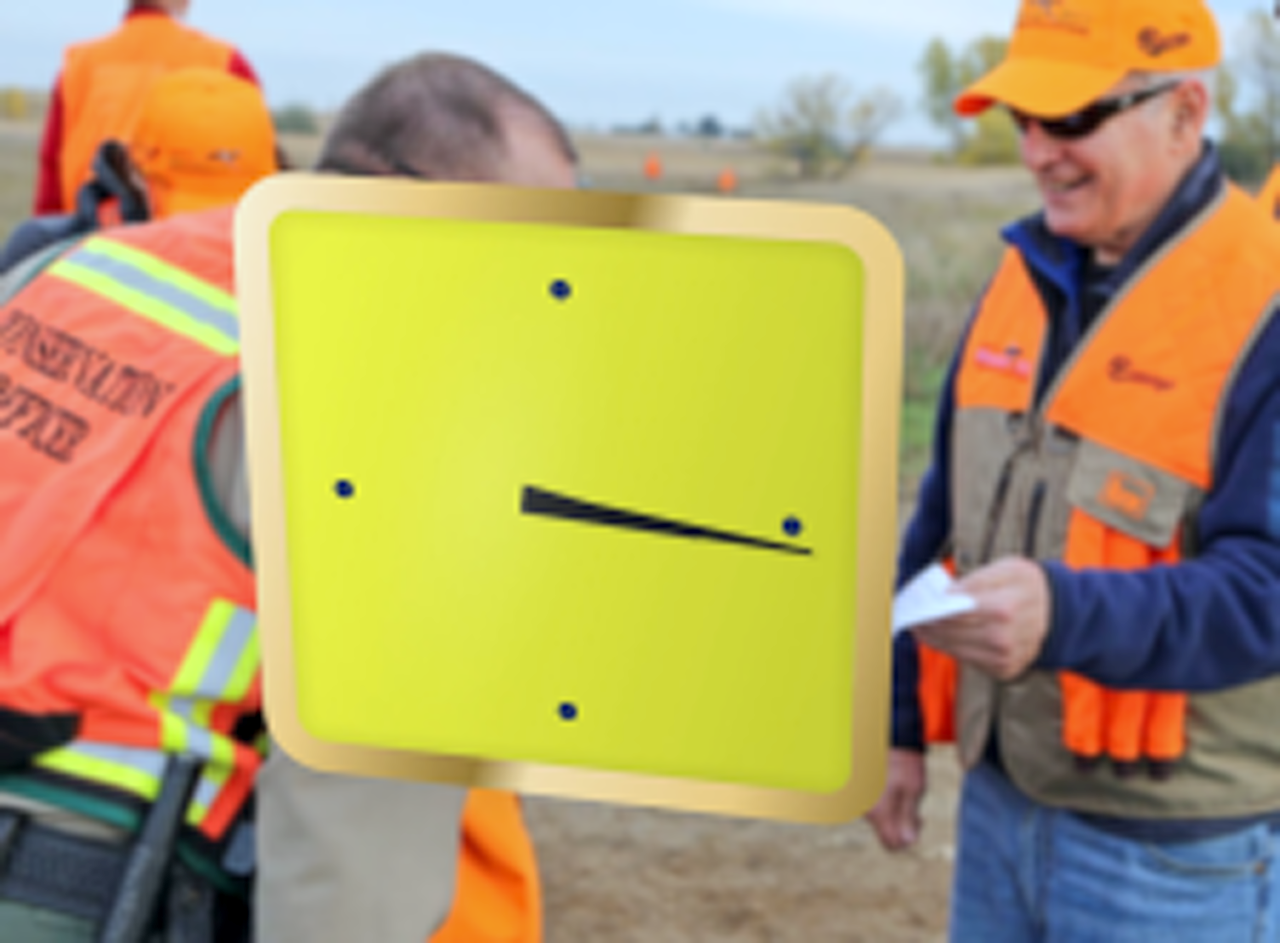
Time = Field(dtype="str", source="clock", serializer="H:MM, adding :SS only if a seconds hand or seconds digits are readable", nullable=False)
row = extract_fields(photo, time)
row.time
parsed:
3:16
